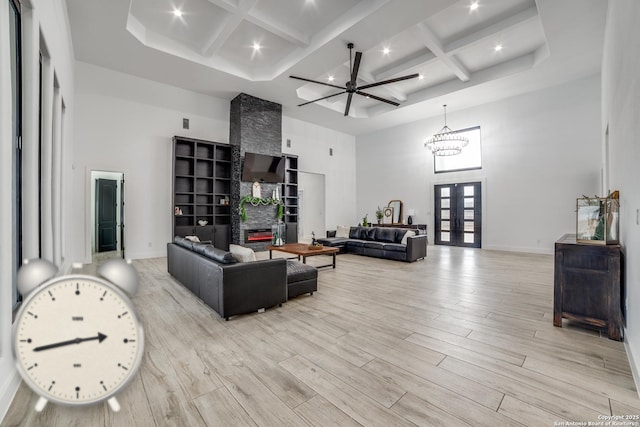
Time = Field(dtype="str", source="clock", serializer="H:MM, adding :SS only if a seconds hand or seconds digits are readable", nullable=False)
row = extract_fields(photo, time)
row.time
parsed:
2:43
